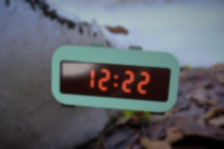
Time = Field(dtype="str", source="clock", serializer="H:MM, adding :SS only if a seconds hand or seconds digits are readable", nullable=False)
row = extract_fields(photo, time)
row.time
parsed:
12:22
